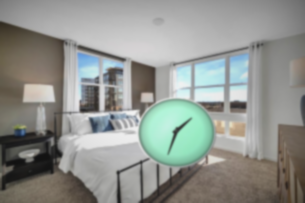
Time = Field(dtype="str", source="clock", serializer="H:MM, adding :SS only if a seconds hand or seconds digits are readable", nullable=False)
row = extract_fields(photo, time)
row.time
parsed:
1:33
